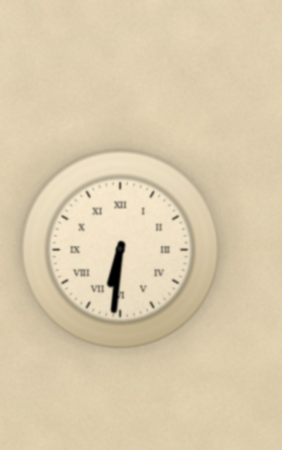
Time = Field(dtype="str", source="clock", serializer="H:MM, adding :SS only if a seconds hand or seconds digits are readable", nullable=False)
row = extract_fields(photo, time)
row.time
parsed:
6:31
